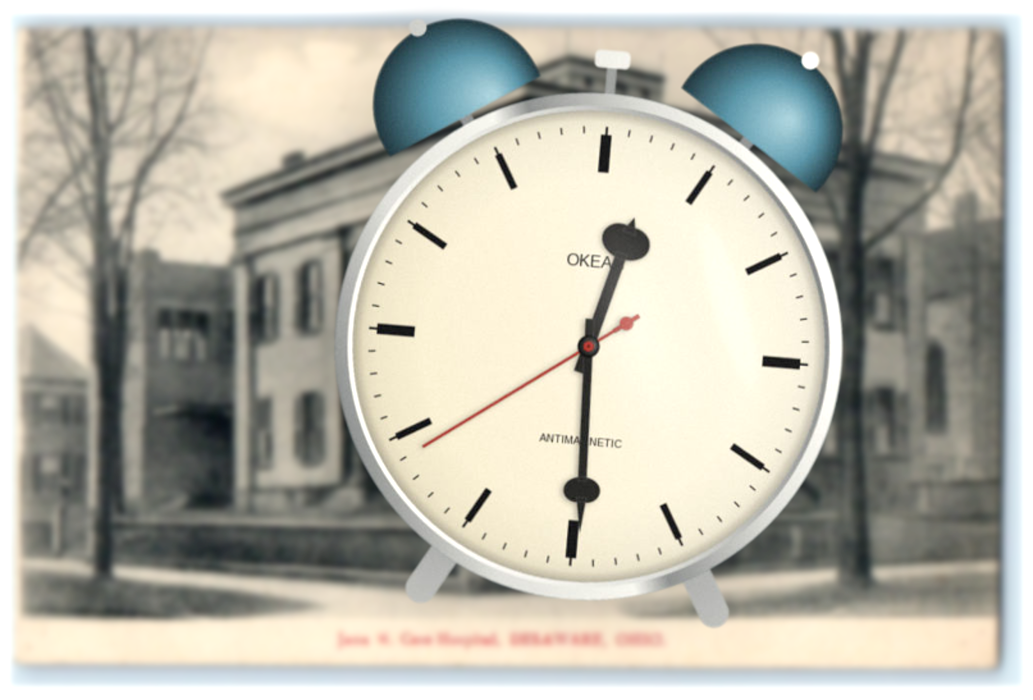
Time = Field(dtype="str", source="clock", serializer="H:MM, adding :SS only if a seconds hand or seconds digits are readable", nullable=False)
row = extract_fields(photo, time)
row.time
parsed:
12:29:39
